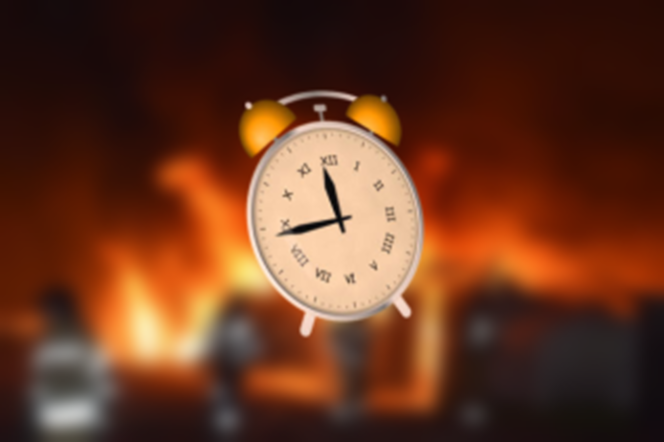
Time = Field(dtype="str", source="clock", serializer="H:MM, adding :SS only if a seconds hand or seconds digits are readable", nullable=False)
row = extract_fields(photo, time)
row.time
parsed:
11:44
